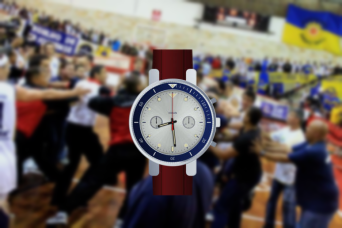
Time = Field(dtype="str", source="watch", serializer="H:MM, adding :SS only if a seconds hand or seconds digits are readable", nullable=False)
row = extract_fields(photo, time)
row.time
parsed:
8:29
